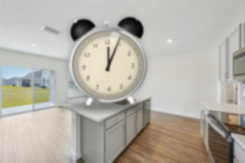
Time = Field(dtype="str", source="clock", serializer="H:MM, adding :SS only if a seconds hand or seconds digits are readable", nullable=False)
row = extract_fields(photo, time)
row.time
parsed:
12:04
